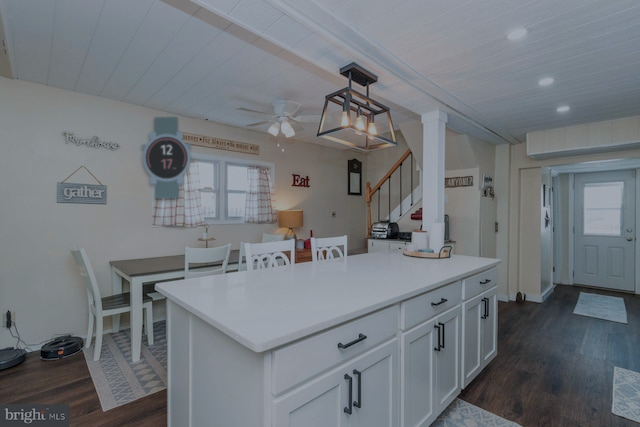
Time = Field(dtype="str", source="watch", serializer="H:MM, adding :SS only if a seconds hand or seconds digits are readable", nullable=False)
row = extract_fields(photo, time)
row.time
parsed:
12:17
